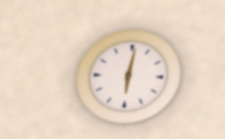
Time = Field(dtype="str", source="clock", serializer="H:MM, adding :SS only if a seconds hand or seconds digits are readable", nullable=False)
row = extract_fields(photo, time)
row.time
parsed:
6:01
